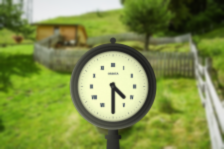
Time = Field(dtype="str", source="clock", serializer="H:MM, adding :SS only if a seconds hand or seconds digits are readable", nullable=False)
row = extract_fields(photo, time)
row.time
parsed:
4:30
